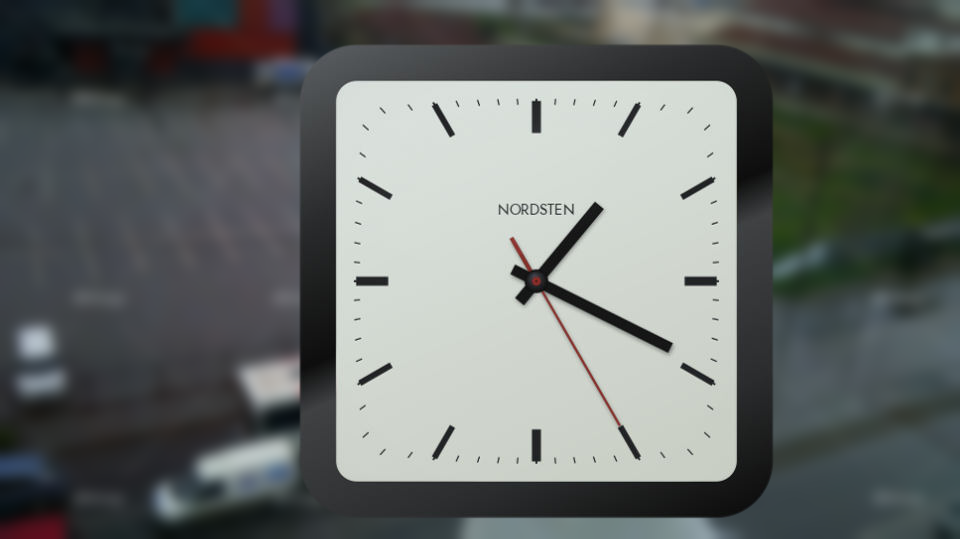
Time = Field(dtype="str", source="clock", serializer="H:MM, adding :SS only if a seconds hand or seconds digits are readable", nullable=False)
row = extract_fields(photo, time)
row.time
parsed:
1:19:25
